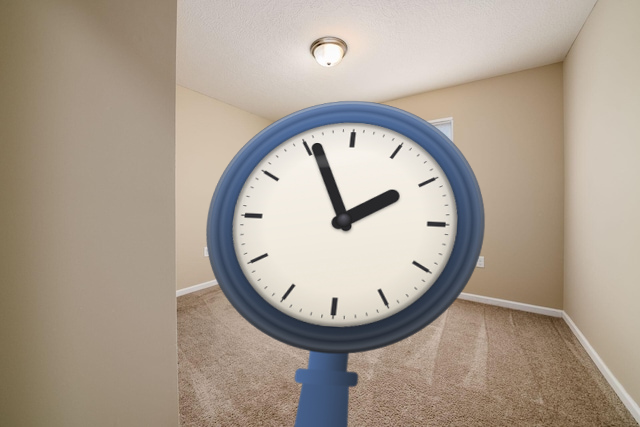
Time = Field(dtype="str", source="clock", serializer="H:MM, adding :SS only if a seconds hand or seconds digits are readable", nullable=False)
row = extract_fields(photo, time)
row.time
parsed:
1:56
